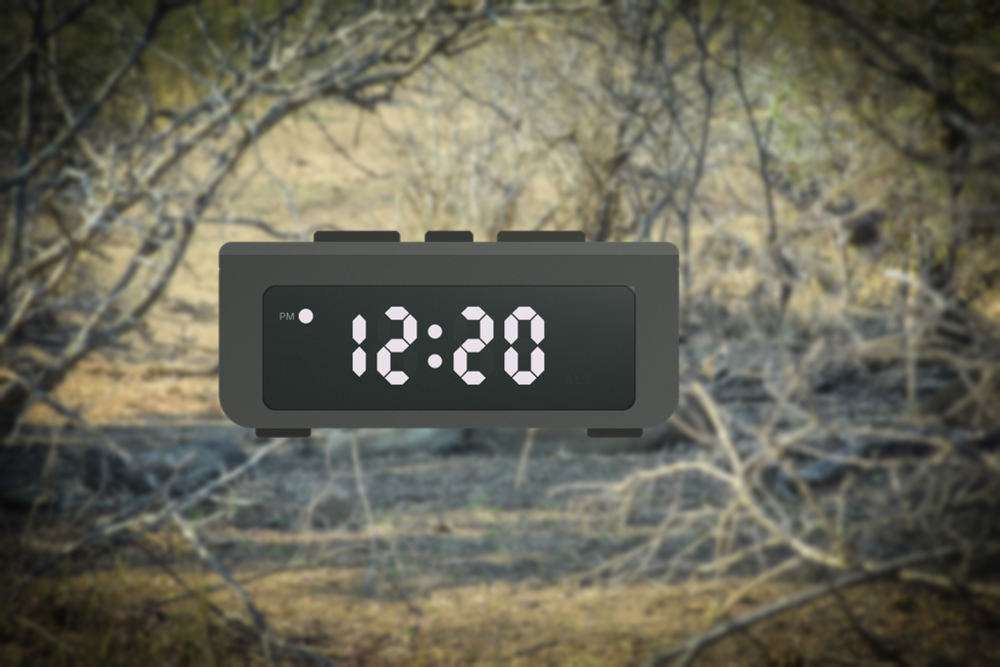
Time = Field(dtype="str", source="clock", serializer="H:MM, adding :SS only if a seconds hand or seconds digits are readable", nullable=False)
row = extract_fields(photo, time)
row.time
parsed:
12:20
